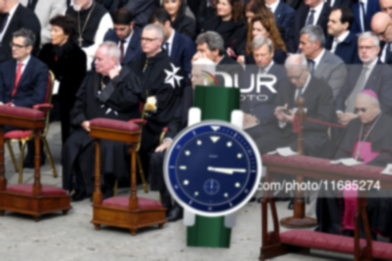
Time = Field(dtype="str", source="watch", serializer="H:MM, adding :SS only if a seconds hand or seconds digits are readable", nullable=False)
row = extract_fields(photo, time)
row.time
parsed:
3:15
